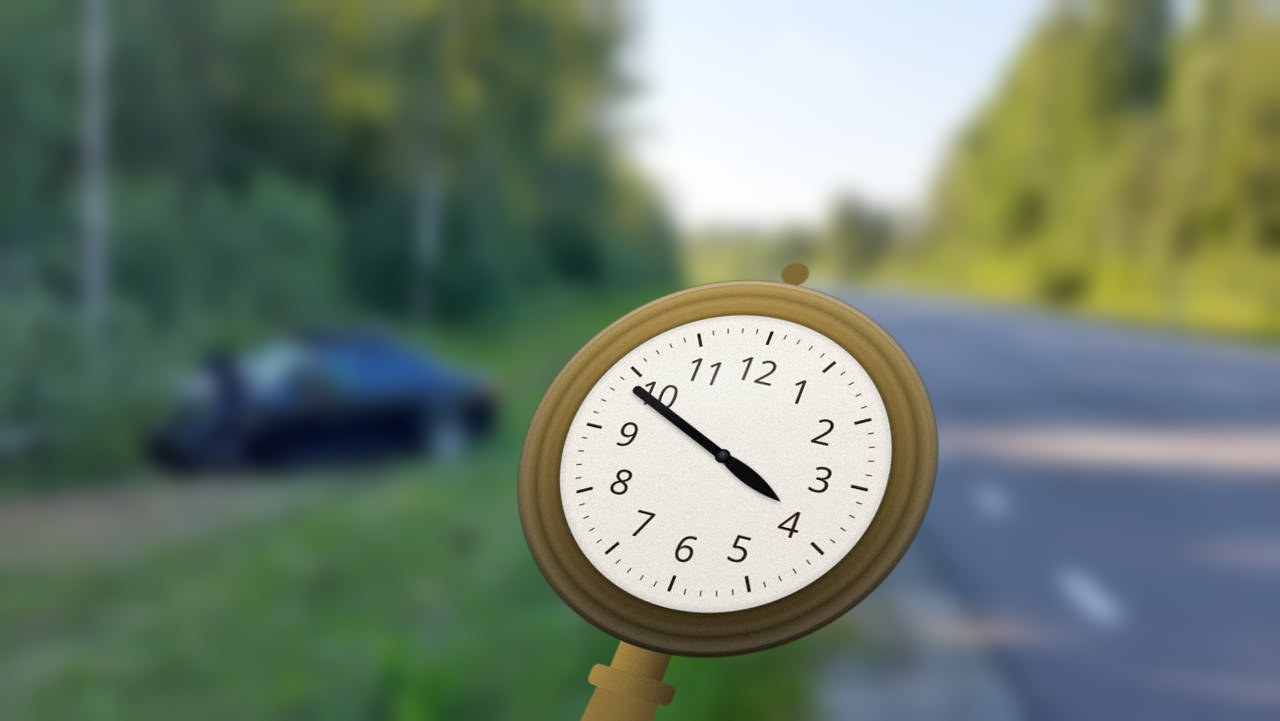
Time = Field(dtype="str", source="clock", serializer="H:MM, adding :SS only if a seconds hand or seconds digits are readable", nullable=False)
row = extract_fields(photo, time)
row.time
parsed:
3:49
